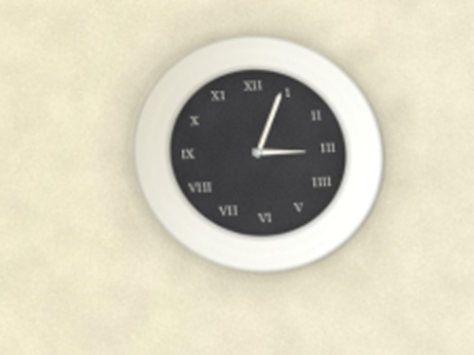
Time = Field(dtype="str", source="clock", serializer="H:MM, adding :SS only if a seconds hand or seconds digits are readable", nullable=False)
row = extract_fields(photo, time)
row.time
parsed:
3:04
